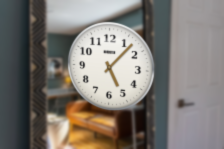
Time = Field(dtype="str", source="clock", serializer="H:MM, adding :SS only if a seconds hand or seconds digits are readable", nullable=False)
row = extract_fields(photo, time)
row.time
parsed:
5:07
